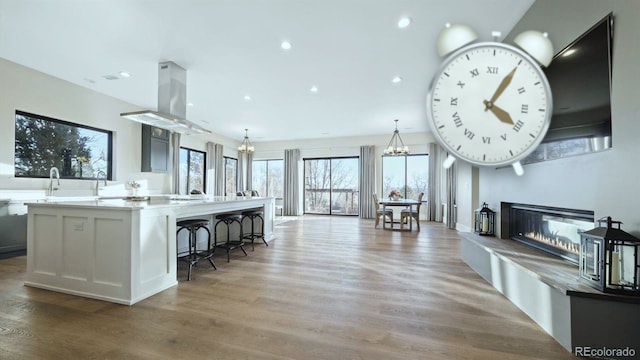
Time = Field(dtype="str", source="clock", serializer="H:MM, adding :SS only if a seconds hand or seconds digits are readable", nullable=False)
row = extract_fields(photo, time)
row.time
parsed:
4:05
